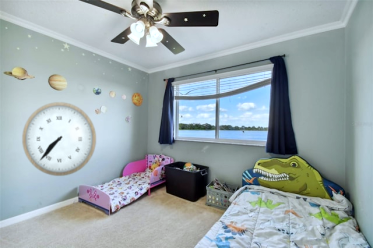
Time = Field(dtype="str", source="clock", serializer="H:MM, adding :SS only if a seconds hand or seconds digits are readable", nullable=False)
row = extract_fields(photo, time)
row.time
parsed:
7:37
